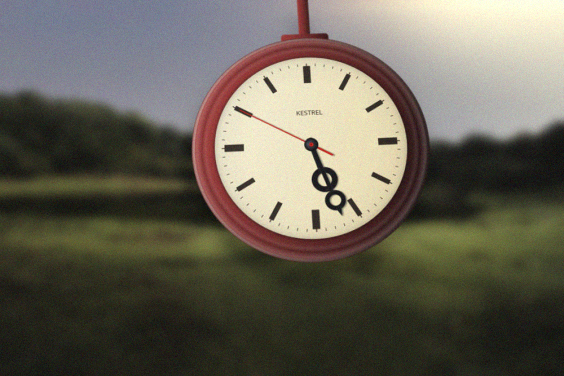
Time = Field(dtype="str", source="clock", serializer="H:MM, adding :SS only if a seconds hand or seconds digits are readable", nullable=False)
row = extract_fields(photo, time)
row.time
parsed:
5:26:50
